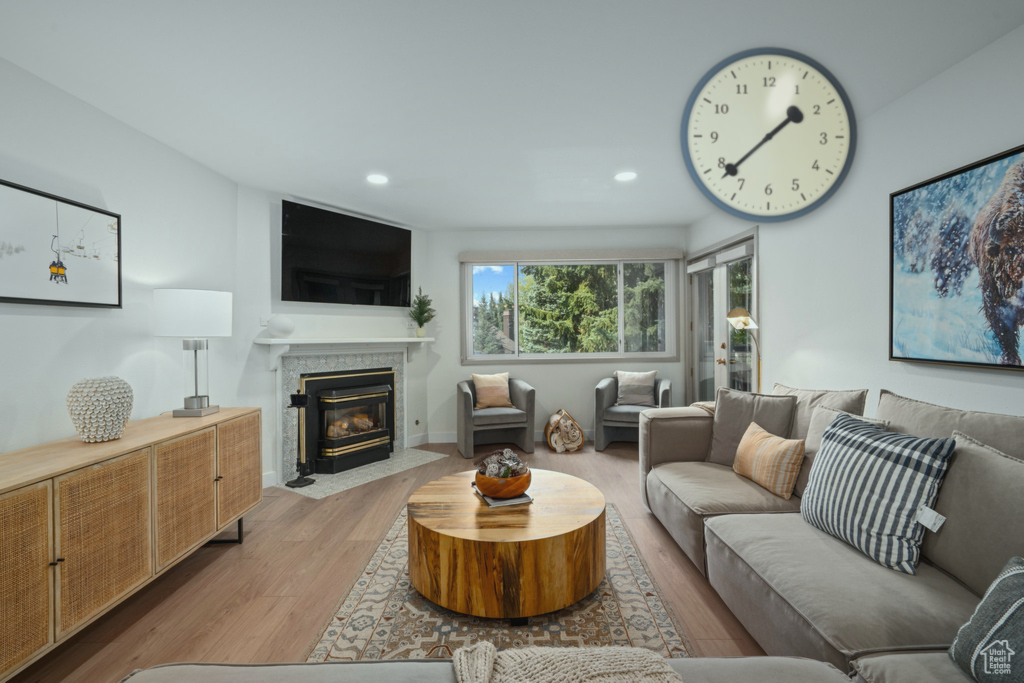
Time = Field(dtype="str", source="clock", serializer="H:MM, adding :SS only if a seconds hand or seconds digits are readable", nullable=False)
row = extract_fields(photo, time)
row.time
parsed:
1:38
